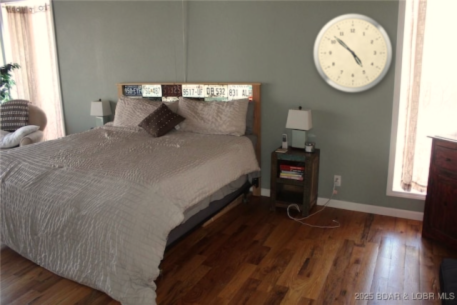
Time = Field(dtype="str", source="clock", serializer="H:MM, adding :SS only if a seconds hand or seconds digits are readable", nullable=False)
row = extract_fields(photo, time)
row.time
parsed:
4:52
